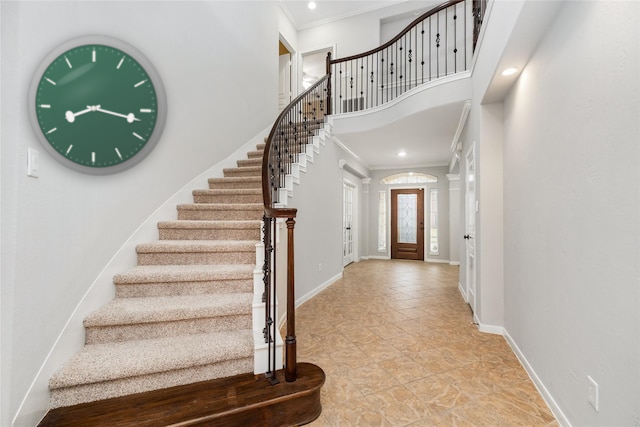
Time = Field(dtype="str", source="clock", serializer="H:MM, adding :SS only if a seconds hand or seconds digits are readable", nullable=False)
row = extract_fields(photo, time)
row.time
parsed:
8:17
